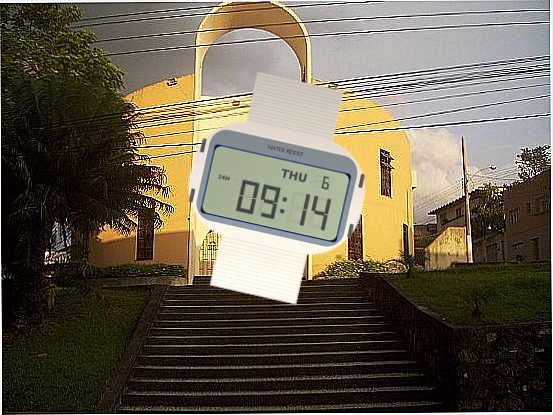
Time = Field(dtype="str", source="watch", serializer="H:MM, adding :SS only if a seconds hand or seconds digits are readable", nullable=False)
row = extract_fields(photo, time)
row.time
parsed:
9:14
